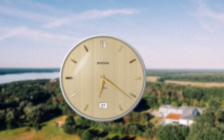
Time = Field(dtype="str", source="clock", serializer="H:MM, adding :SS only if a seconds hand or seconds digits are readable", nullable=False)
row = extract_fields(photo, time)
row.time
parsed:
6:21
